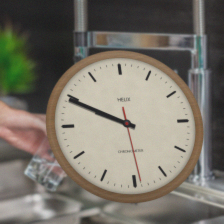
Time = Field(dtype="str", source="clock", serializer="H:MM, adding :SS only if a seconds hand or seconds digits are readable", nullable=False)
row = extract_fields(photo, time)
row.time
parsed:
9:49:29
